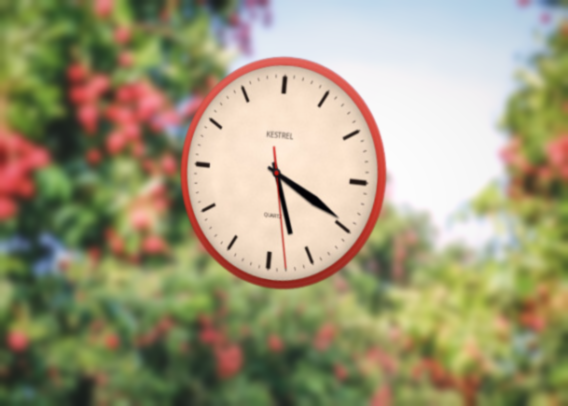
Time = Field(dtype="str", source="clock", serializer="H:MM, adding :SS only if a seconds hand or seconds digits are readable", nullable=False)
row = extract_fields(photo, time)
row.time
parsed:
5:19:28
